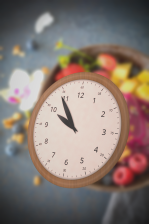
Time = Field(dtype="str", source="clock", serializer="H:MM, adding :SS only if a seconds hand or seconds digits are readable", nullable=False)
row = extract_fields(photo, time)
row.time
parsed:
9:54
